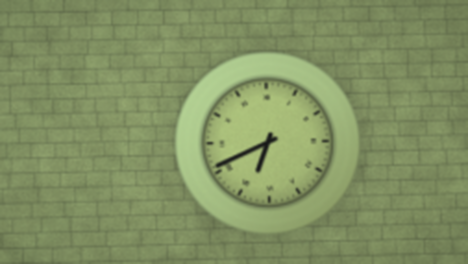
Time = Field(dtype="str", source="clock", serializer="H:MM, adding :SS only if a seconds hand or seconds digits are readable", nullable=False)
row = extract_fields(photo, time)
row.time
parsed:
6:41
